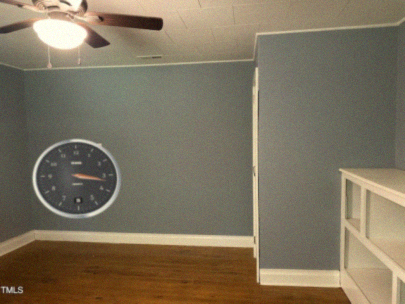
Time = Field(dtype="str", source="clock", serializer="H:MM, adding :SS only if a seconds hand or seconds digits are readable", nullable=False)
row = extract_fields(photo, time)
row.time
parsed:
3:17
